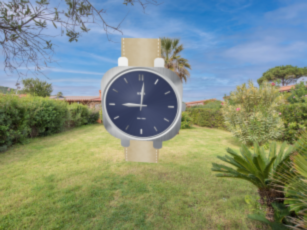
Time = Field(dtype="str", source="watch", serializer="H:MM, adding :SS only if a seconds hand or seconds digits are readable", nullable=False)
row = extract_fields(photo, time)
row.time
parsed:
9:01
